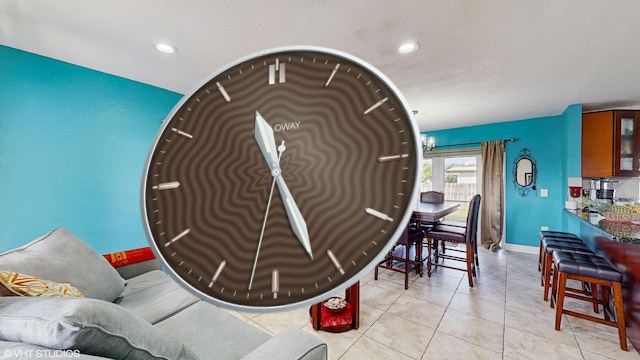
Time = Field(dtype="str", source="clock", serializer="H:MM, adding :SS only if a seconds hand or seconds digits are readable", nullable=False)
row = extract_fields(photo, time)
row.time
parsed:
11:26:32
